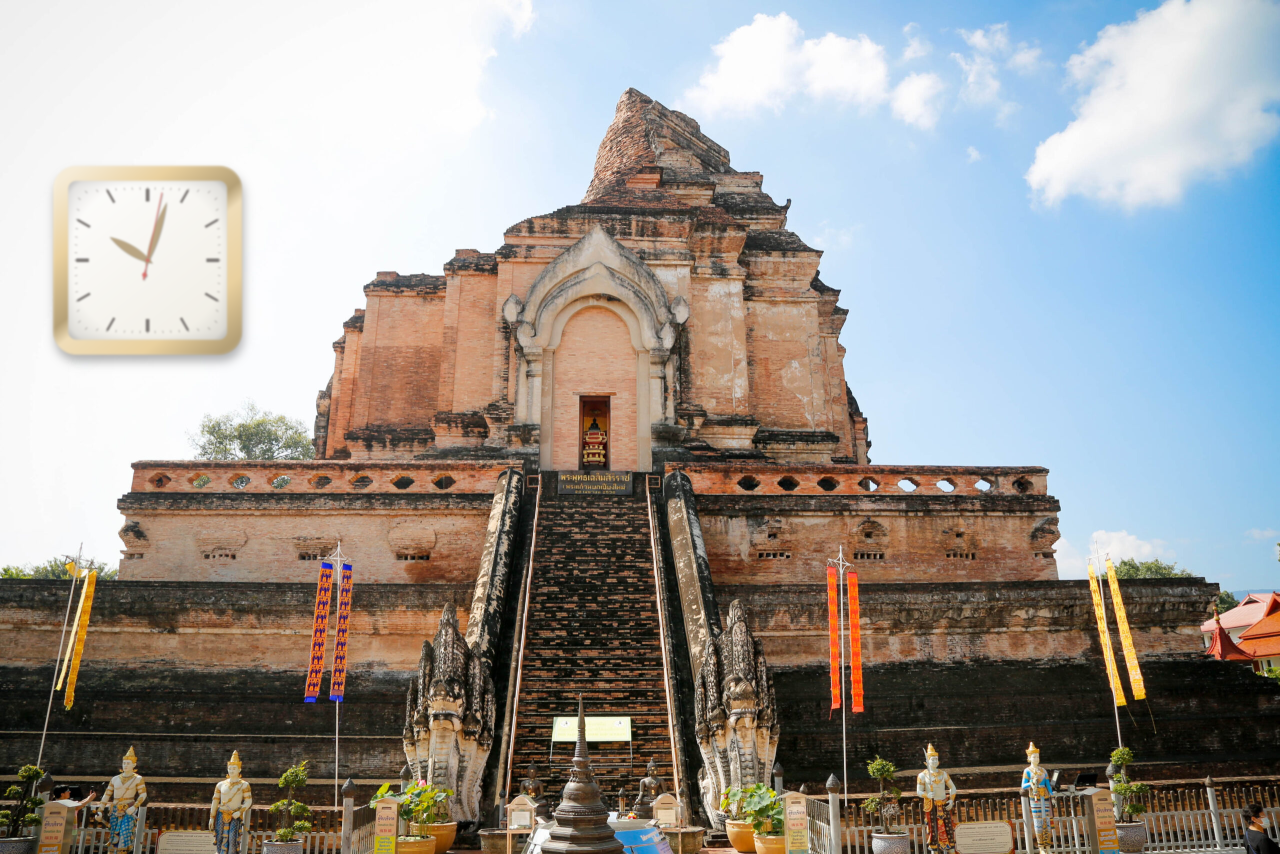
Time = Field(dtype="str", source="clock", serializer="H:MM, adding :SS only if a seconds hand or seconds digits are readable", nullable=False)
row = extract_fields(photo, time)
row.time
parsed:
10:03:02
